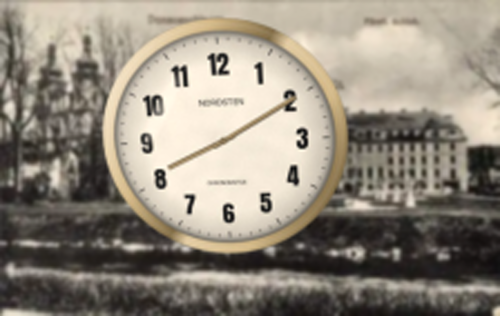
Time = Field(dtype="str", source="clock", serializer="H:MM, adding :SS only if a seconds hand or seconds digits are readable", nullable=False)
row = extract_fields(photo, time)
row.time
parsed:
8:10
